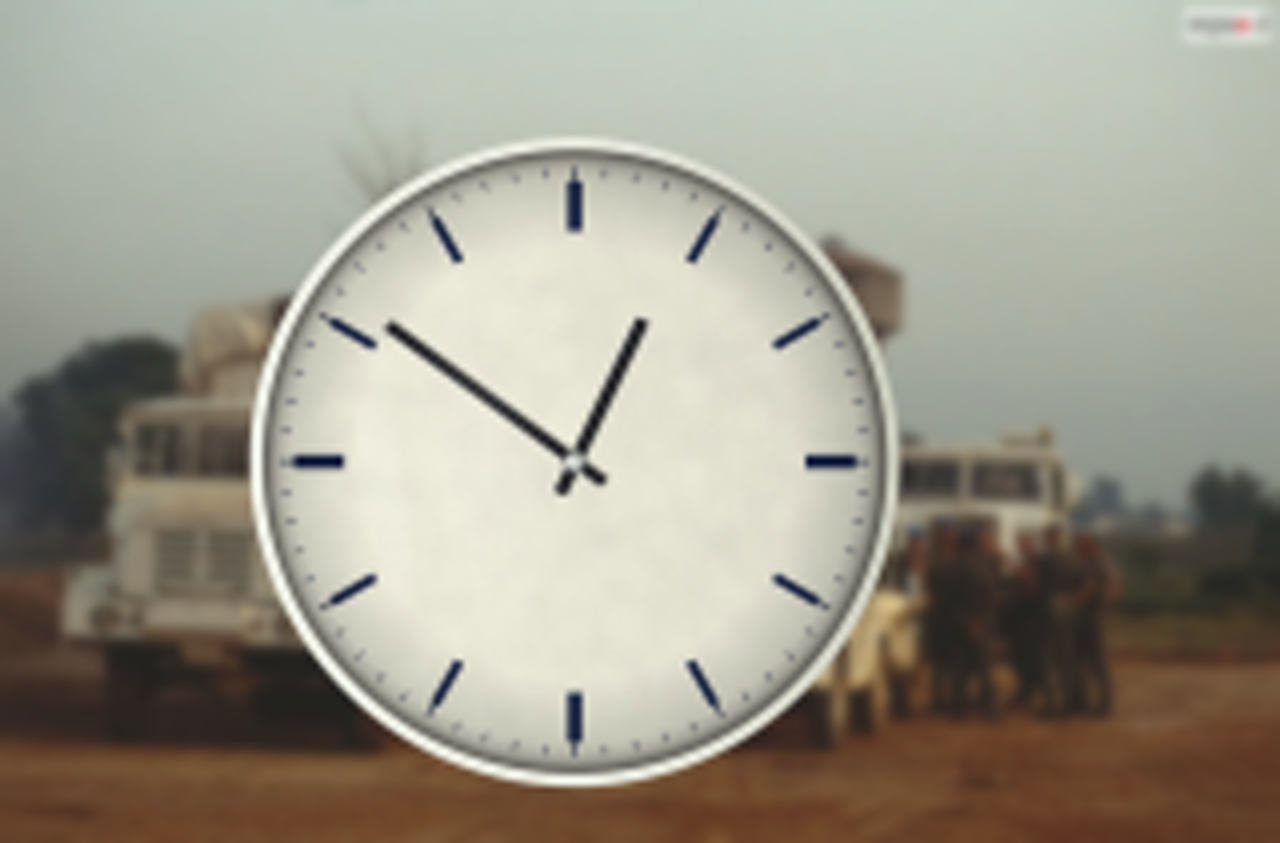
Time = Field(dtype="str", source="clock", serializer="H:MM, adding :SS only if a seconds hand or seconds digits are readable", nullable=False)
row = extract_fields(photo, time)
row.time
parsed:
12:51
